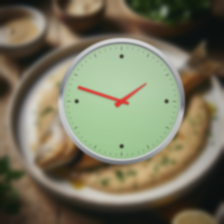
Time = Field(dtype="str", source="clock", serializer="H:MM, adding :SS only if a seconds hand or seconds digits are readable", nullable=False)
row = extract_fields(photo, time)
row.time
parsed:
1:48
